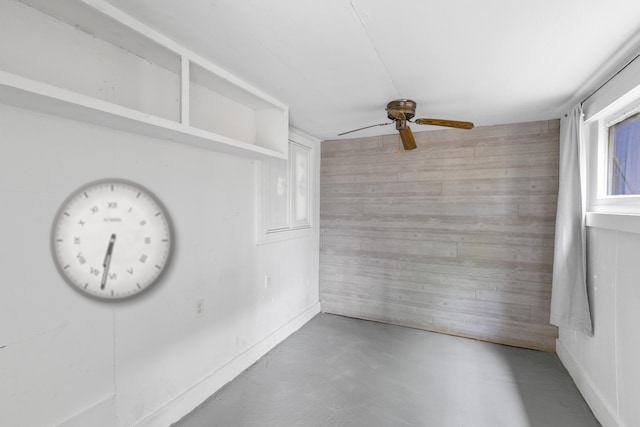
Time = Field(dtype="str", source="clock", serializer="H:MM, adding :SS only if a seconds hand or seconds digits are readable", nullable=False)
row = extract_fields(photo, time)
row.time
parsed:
6:32
